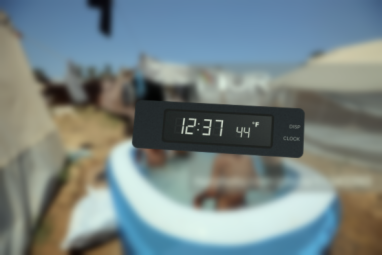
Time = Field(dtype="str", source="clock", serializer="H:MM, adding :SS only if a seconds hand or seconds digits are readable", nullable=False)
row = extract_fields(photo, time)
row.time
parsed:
12:37
